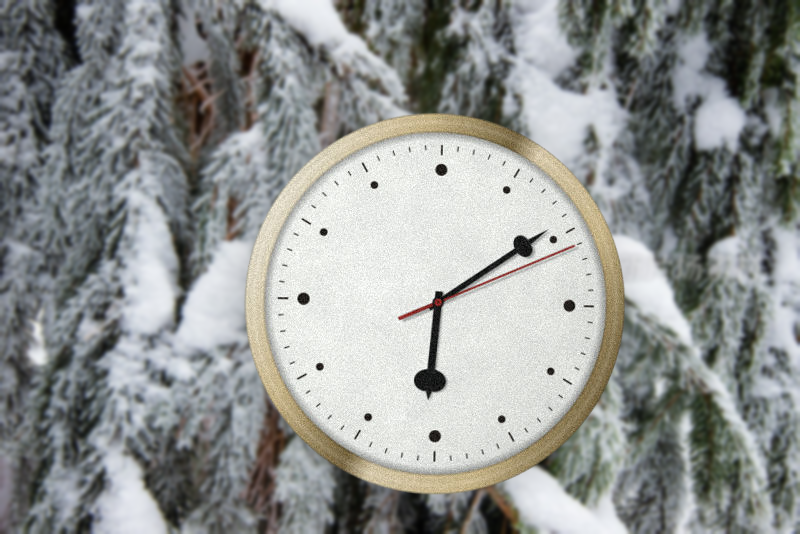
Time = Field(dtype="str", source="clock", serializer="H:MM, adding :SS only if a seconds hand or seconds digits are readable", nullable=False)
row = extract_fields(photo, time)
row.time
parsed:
6:09:11
